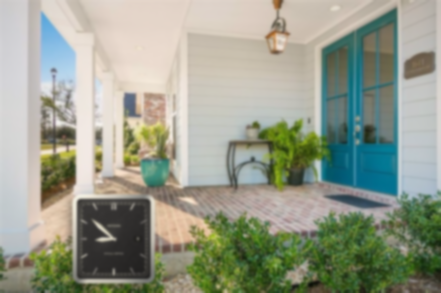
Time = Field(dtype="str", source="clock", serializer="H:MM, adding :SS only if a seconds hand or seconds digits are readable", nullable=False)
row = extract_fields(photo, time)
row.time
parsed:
8:52
